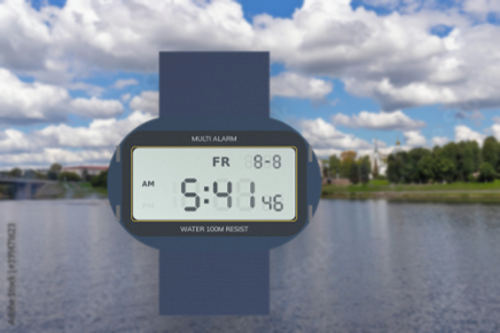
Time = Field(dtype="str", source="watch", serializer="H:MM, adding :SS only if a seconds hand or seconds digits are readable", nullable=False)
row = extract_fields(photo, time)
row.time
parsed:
5:41:46
